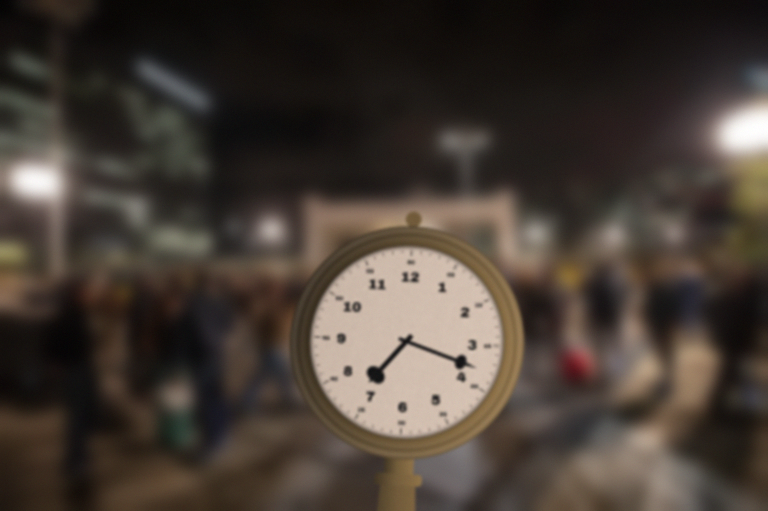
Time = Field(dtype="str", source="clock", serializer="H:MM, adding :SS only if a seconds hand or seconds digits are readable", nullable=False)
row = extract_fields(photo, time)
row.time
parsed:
7:18
